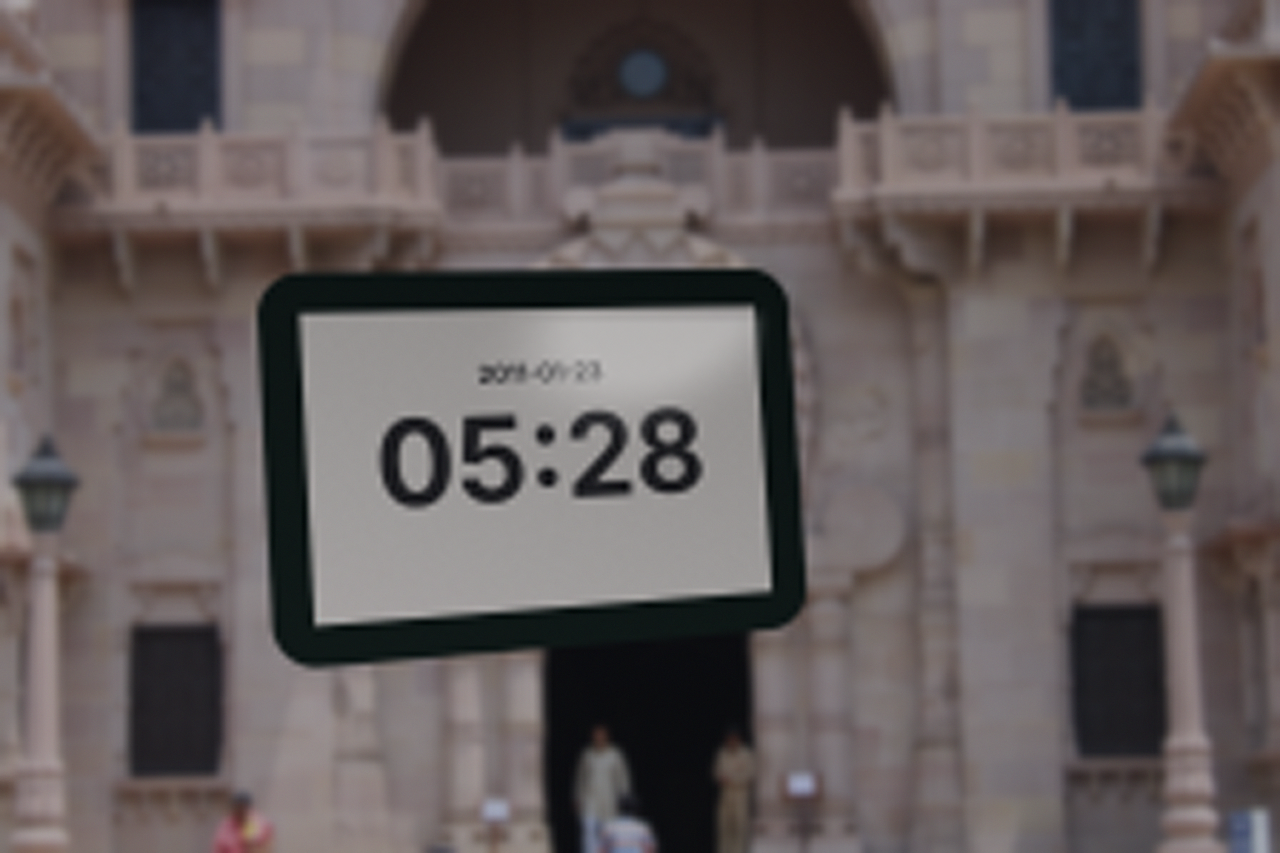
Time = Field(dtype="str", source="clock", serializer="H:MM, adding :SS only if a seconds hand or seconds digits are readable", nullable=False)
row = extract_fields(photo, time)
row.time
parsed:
5:28
